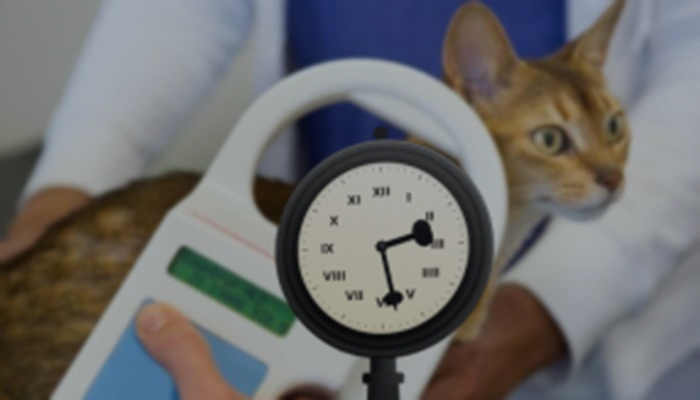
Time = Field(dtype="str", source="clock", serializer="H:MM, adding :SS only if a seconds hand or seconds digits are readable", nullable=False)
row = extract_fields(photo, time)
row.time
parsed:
2:28
